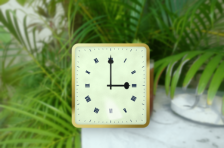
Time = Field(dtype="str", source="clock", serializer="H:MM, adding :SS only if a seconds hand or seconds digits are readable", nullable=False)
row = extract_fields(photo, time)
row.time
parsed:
3:00
